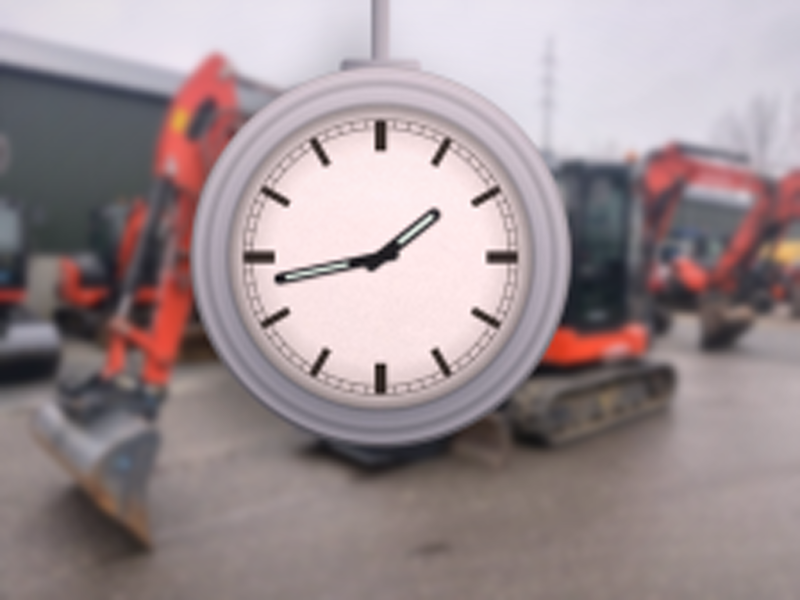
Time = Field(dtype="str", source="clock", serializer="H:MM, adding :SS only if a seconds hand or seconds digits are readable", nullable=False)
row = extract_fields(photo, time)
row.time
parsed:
1:43
